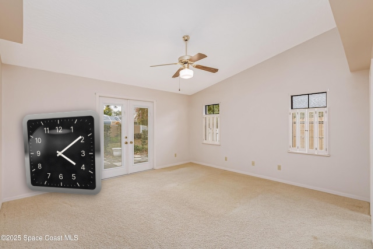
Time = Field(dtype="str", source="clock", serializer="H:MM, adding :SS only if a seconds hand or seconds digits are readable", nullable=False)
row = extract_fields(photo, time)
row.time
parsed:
4:09
